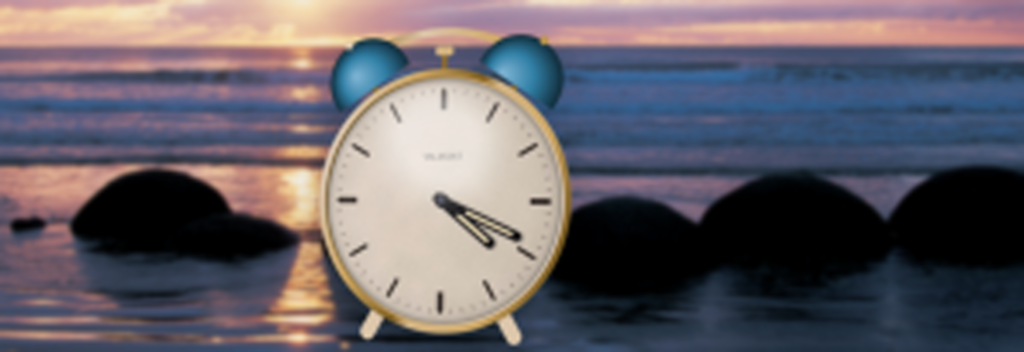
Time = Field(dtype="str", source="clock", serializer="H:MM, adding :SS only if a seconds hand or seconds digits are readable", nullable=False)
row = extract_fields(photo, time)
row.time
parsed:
4:19
